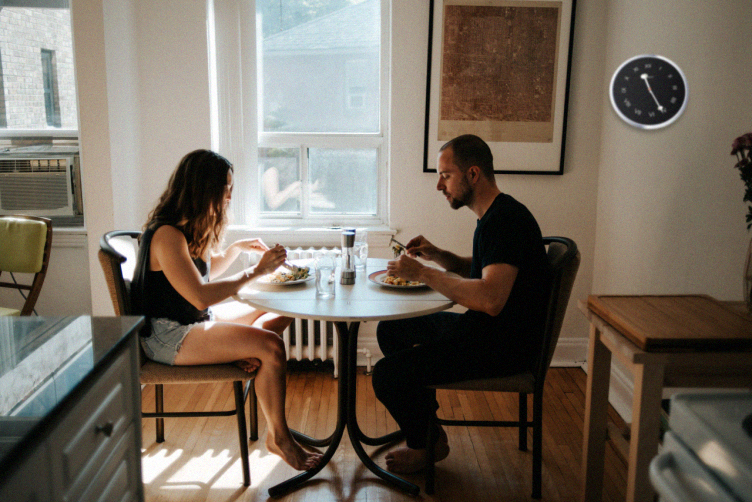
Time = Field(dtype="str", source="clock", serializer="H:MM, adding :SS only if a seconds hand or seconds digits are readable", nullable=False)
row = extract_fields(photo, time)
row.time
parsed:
11:26
